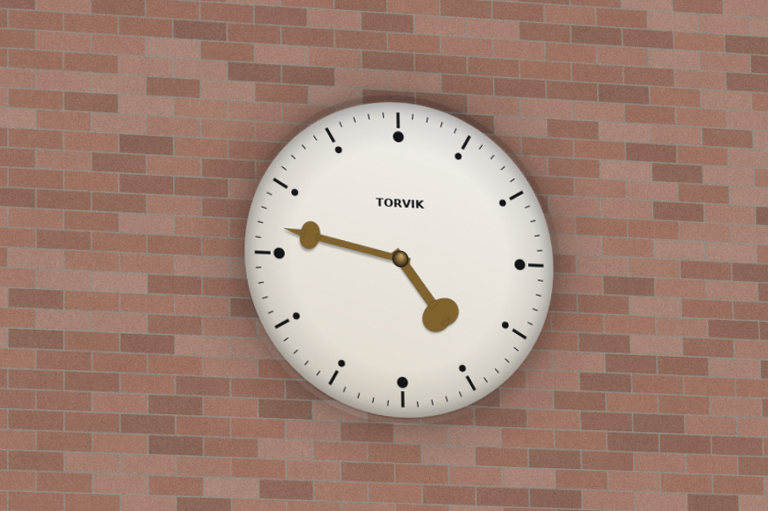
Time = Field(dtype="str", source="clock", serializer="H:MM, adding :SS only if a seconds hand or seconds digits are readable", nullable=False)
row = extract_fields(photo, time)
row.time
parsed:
4:47
